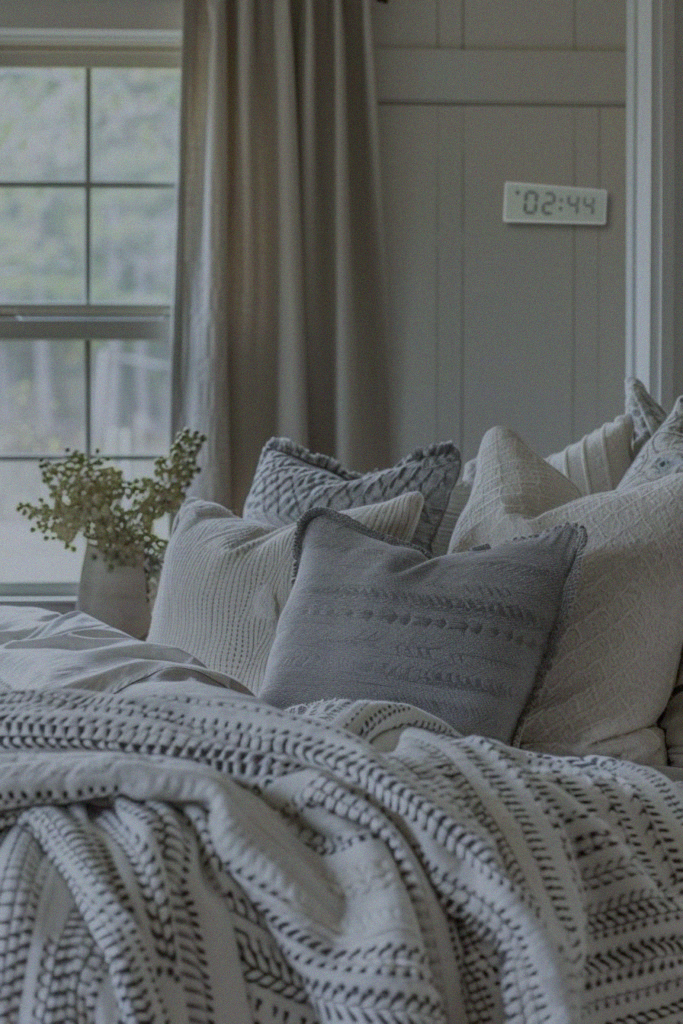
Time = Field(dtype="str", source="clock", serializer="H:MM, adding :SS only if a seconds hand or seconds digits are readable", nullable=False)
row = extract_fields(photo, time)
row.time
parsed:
2:44
